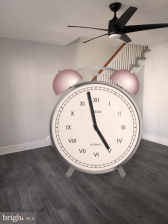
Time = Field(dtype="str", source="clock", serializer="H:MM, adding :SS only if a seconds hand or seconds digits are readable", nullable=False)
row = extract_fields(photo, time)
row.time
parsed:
4:58
